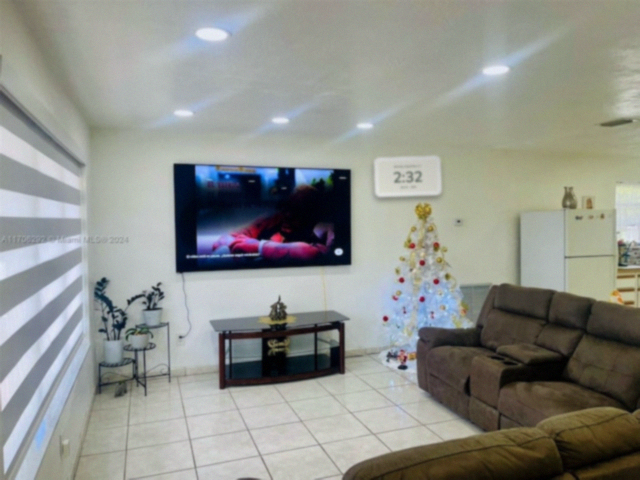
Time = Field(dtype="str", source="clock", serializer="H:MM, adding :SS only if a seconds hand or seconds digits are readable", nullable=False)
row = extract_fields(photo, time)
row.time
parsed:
2:32
